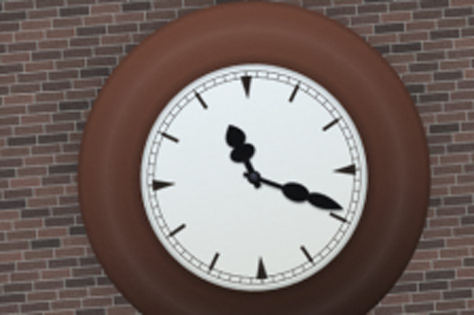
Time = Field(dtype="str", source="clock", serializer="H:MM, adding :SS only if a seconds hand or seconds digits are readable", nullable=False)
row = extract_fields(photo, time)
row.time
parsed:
11:19
